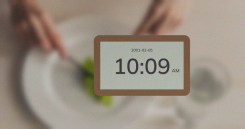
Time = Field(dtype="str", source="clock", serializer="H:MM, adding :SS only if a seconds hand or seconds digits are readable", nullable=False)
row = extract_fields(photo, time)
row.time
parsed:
10:09
